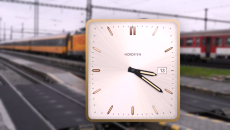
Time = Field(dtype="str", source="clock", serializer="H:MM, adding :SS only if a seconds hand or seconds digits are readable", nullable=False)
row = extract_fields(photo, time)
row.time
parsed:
3:21
